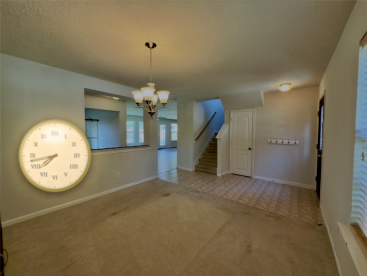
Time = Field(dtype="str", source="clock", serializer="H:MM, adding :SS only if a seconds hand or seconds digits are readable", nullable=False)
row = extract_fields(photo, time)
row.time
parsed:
7:43
